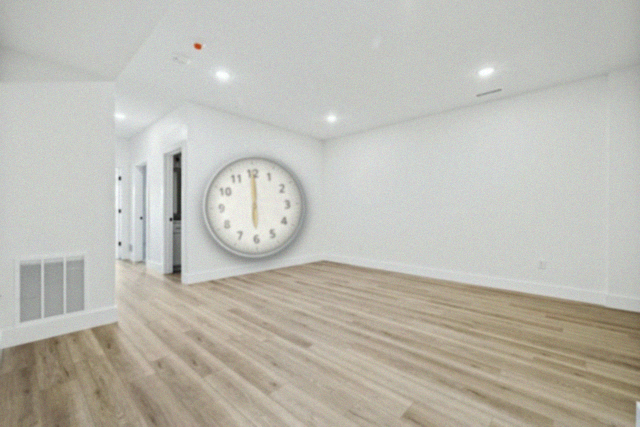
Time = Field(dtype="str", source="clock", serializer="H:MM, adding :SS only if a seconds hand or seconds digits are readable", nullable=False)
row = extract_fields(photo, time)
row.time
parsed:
6:00
